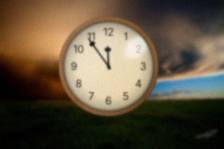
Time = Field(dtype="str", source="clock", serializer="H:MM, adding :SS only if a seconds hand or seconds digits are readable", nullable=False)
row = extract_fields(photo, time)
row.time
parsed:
11:54
